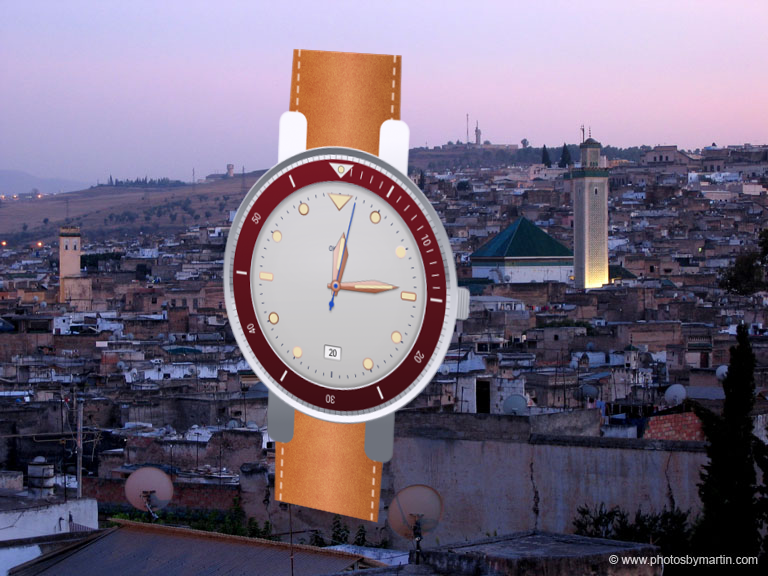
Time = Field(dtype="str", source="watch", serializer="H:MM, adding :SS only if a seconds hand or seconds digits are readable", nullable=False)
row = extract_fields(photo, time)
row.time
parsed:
12:14:02
